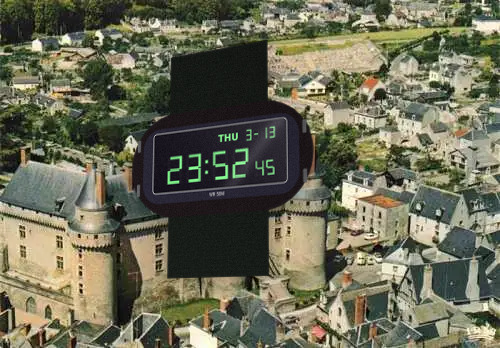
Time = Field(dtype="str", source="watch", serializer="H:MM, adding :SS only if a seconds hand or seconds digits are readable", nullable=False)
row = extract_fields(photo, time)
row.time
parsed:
23:52:45
